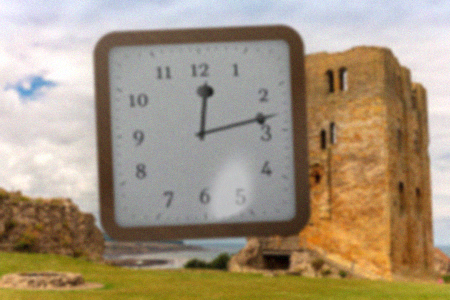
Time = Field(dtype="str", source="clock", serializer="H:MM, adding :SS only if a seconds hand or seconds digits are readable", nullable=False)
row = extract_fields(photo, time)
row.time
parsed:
12:13
